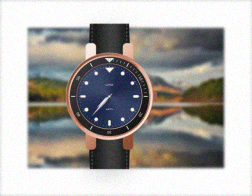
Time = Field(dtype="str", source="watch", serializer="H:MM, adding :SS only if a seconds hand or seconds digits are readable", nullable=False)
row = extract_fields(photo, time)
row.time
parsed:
7:37
